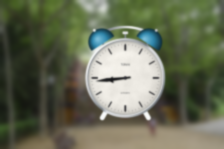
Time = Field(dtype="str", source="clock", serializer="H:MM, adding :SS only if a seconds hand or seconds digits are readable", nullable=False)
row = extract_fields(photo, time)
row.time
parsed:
8:44
